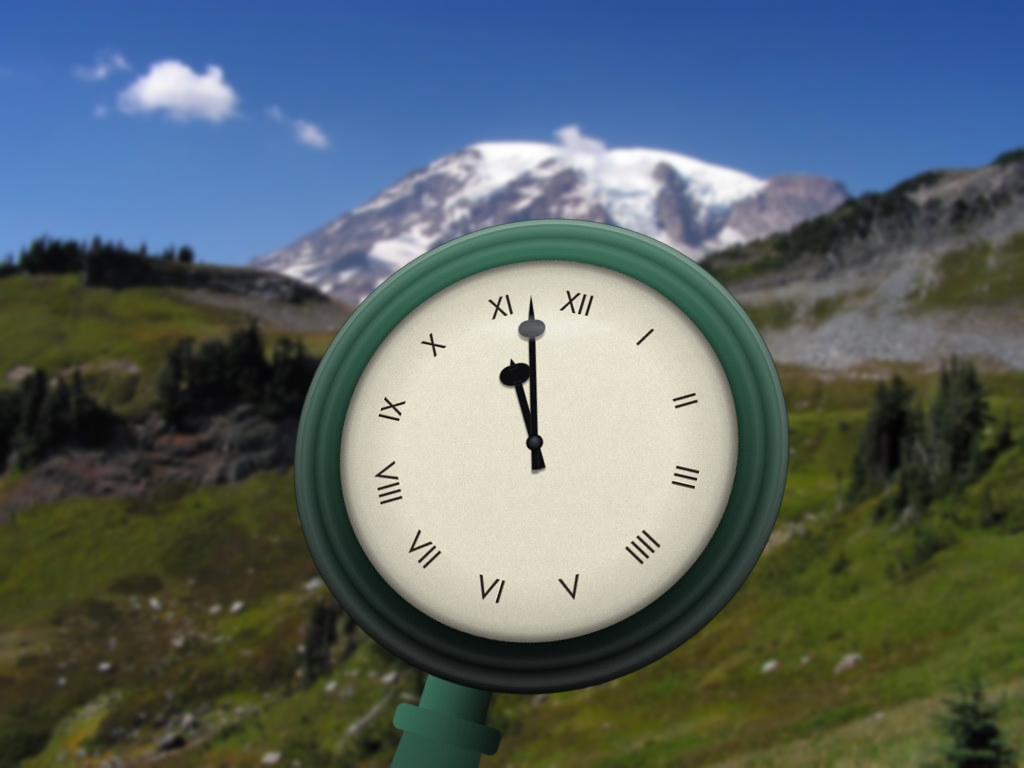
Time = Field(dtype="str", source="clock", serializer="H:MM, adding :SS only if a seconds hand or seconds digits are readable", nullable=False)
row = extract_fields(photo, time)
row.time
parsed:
10:57
